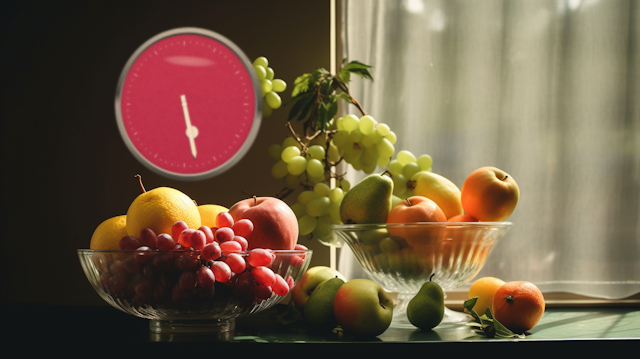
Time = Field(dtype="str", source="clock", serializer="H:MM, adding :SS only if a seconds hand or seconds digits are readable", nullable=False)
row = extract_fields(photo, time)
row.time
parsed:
5:28
